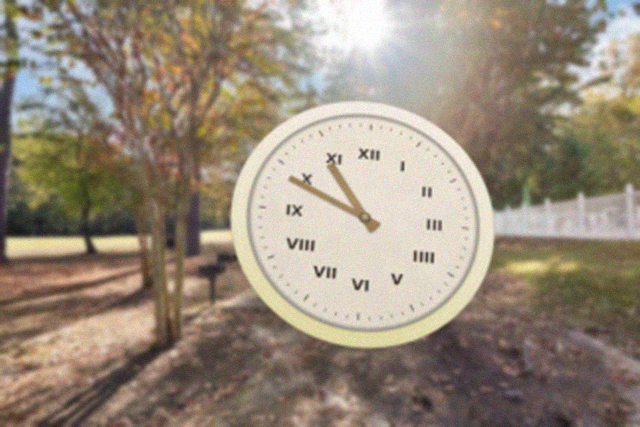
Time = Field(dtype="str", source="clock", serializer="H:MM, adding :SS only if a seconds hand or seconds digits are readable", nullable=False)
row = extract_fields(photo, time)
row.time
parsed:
10:49
